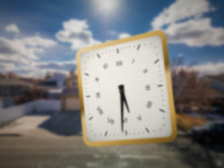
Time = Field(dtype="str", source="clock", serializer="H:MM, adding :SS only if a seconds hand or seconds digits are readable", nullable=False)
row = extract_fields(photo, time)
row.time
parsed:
5:31
